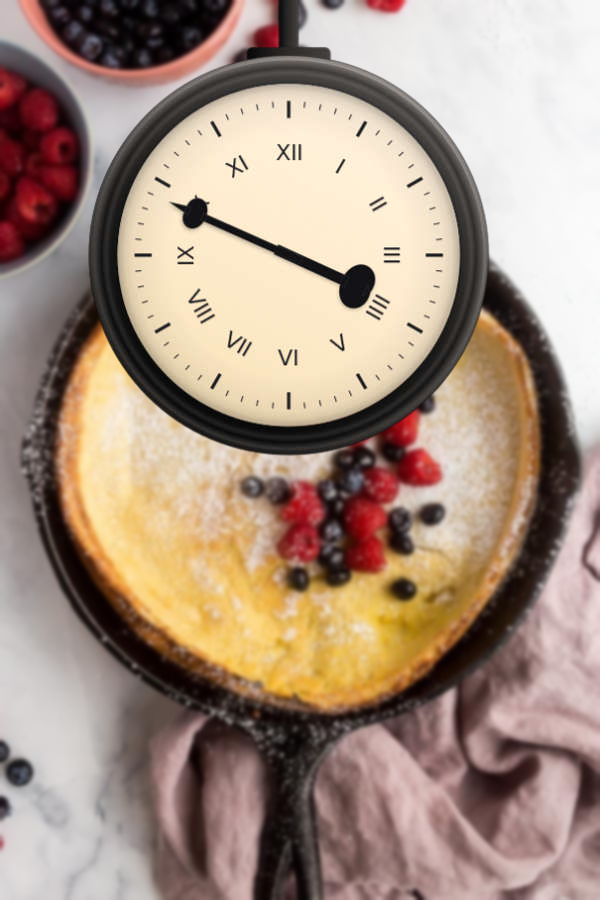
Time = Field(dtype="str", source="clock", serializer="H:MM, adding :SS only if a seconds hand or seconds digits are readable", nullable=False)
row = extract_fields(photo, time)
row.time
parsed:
3:49
